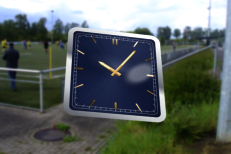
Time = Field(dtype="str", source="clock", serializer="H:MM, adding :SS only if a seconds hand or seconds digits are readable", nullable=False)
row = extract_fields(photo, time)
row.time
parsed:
10:06
